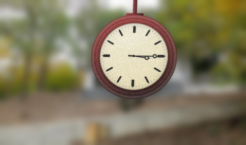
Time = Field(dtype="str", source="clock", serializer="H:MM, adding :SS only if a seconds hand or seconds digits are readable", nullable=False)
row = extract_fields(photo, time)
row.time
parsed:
3:15
